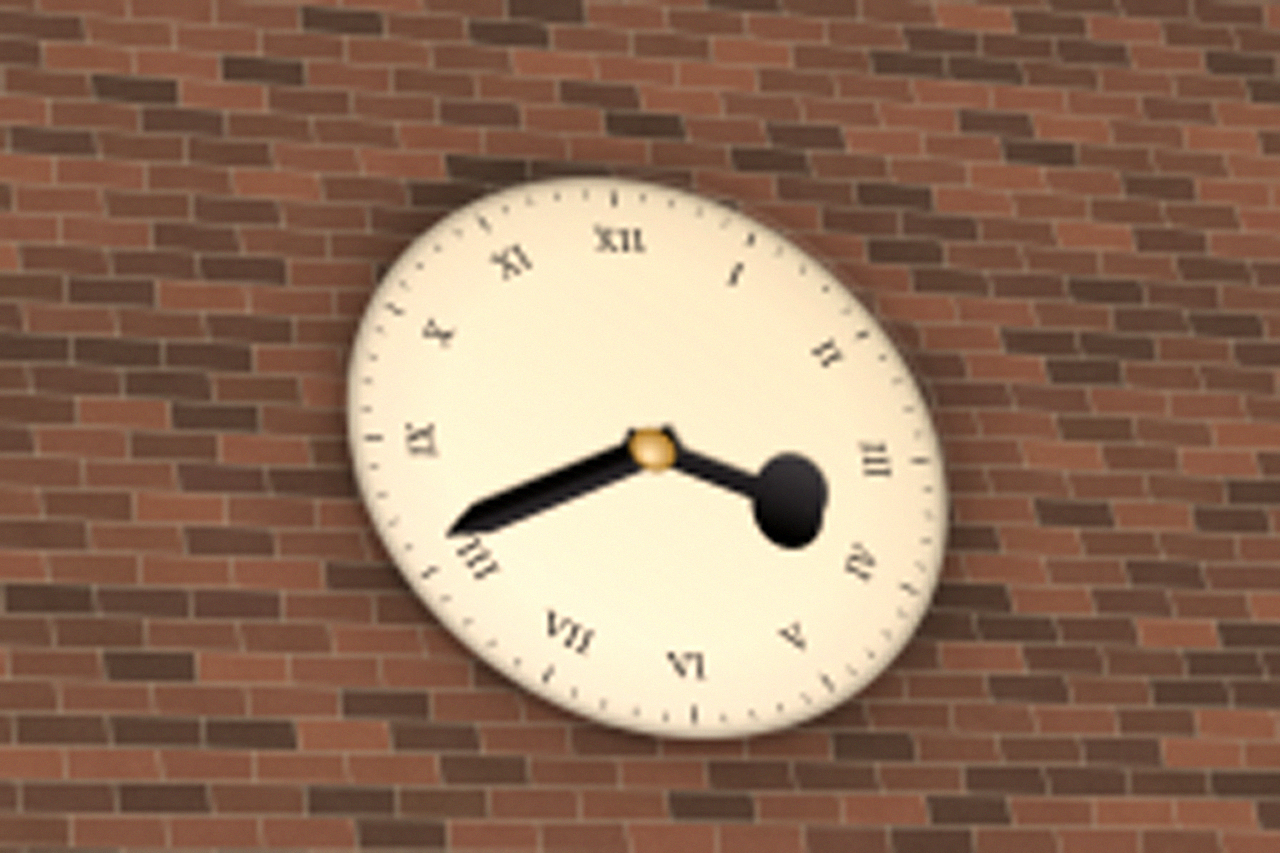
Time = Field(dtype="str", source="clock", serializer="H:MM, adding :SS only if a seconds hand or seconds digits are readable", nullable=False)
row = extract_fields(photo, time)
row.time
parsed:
3:41
